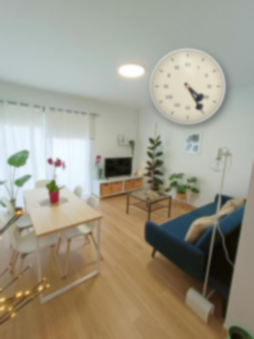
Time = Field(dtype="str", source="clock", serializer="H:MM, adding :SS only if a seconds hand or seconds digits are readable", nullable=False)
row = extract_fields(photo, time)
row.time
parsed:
4:25
